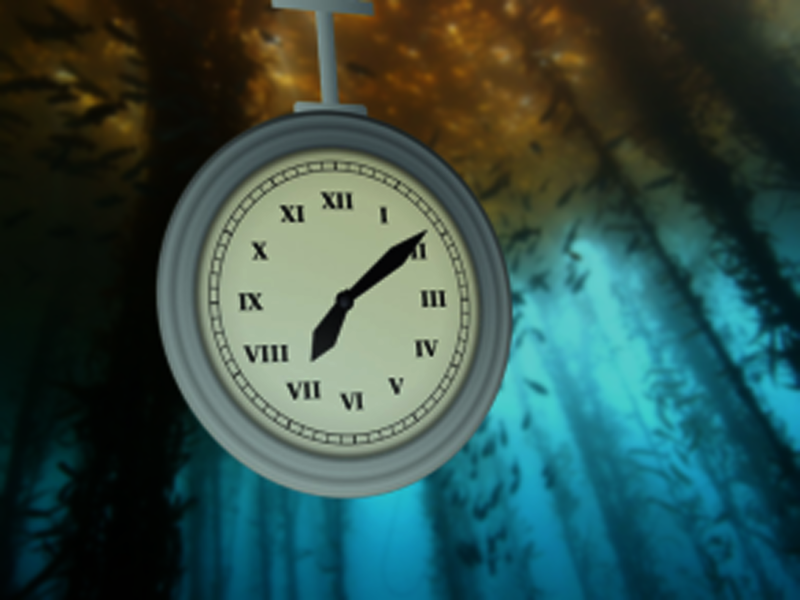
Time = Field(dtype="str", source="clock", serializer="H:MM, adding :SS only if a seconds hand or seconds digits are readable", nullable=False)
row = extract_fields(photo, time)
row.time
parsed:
7:09
